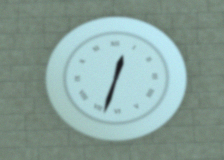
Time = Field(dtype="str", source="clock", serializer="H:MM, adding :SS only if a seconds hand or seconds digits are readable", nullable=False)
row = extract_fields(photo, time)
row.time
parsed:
12:33
